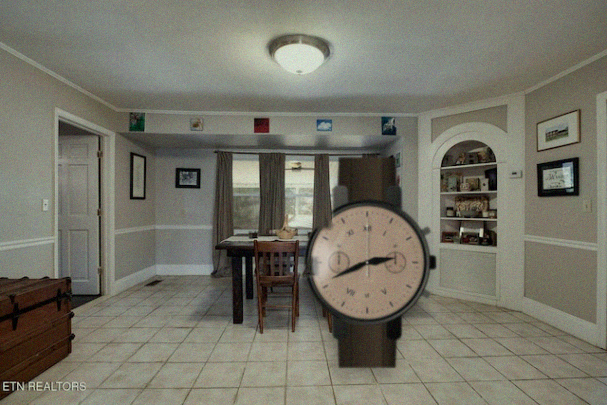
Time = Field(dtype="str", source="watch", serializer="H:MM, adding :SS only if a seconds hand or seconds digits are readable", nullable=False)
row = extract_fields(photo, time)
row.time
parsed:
2:41
